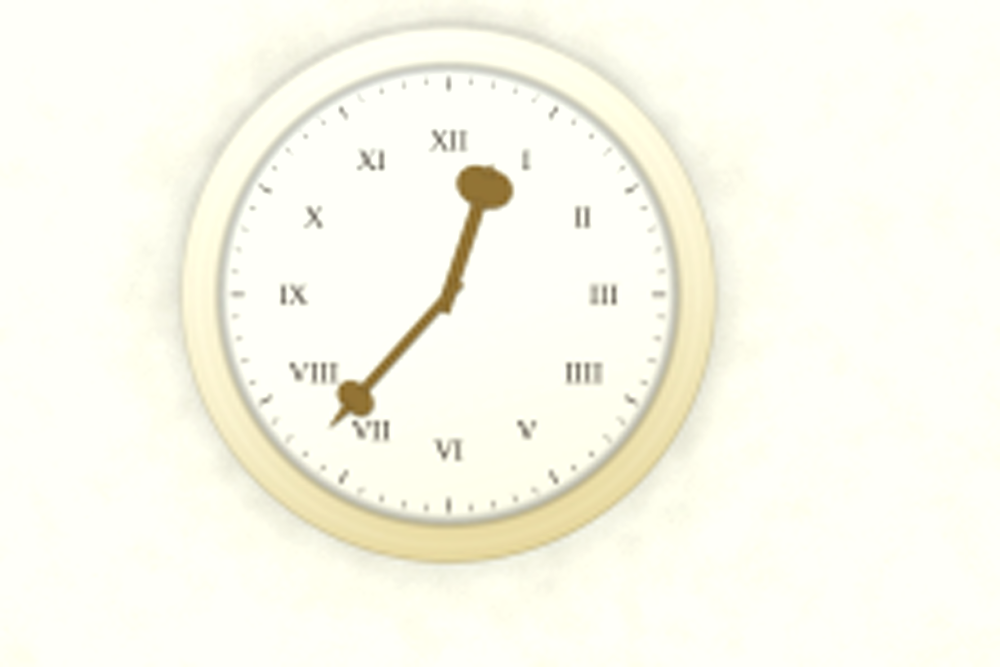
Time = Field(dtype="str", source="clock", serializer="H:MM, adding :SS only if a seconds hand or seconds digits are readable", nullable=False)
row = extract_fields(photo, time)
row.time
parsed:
12:37
